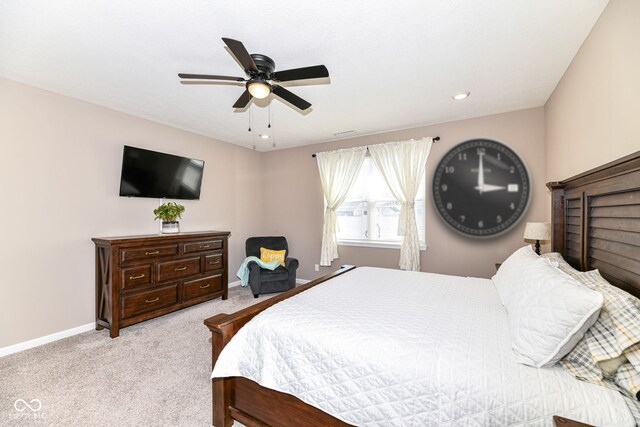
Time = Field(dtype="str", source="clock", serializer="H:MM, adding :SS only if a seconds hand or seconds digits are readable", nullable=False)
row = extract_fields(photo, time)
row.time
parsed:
3:00
